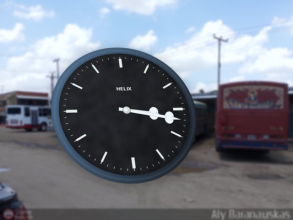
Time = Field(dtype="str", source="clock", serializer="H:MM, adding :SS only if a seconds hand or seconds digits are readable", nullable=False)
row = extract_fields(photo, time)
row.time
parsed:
3:17
